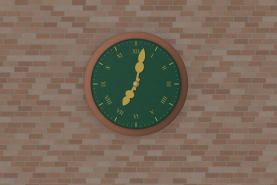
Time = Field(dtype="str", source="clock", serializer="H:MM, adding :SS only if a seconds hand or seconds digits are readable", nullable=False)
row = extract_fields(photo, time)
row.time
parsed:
7:02
